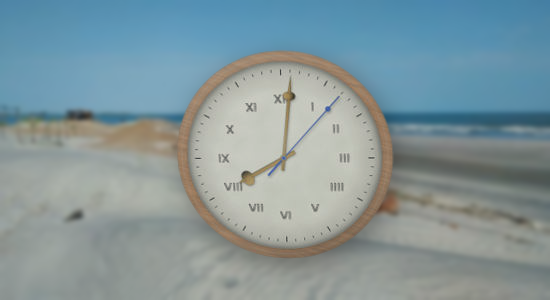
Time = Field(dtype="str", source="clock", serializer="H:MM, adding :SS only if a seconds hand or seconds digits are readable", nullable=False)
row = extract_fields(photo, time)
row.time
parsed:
8:01:07
